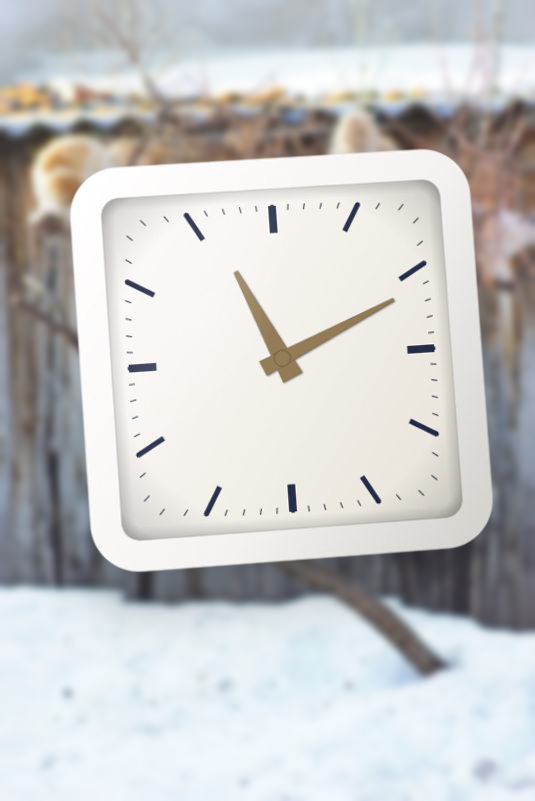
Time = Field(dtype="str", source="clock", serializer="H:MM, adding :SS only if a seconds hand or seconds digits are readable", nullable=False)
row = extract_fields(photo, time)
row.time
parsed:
11:11
